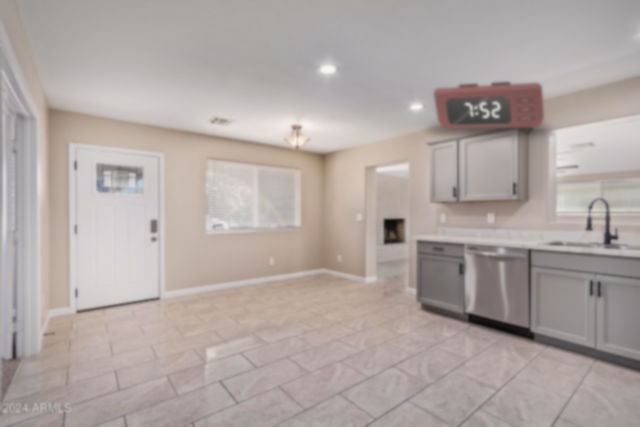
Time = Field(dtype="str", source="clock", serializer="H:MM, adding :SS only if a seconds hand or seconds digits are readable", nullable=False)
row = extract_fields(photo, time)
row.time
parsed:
7:52
